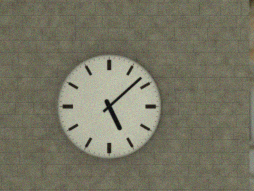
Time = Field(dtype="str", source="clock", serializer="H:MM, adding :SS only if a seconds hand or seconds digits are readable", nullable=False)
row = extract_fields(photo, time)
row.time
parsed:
5:08
